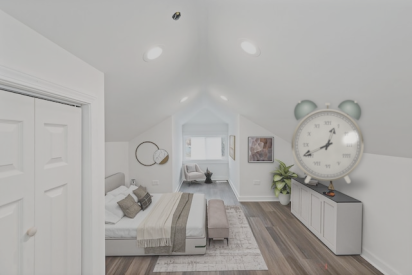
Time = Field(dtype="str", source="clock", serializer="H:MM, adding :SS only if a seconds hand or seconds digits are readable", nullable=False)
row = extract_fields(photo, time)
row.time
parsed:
12:41
